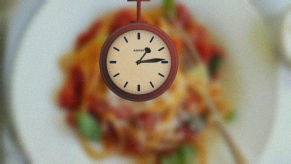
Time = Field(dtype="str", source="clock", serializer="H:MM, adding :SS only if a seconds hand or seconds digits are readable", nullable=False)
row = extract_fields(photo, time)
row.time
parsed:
1:14
